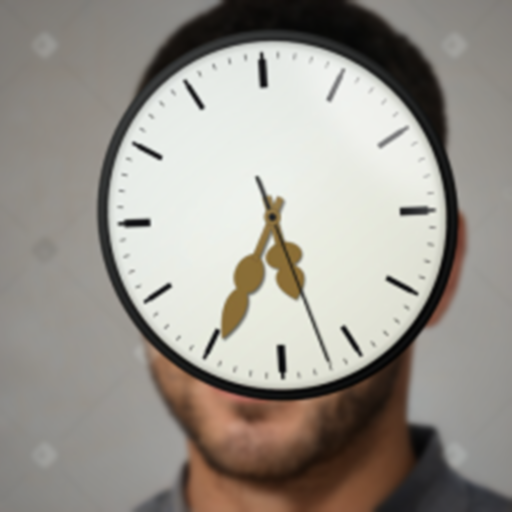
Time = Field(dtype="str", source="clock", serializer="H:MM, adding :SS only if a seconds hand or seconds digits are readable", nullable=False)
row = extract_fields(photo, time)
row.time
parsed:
5:34:27
